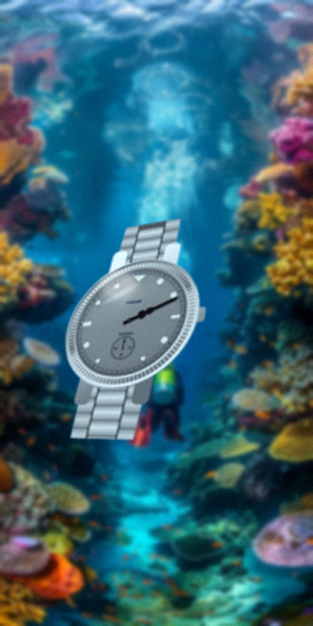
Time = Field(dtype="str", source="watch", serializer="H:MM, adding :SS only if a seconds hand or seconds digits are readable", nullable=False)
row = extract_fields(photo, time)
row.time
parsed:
2:11
